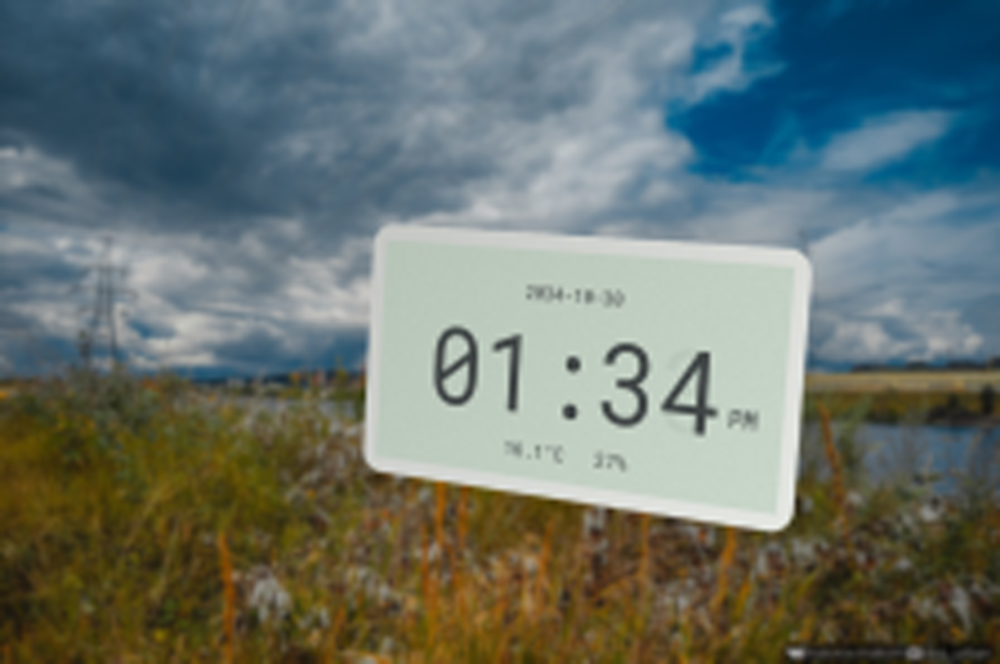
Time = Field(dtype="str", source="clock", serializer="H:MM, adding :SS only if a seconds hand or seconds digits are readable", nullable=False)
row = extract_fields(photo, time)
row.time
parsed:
1:34
